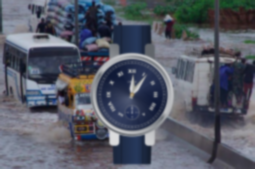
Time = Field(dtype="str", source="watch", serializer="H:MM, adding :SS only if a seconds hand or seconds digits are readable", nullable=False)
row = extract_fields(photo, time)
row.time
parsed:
12:06
